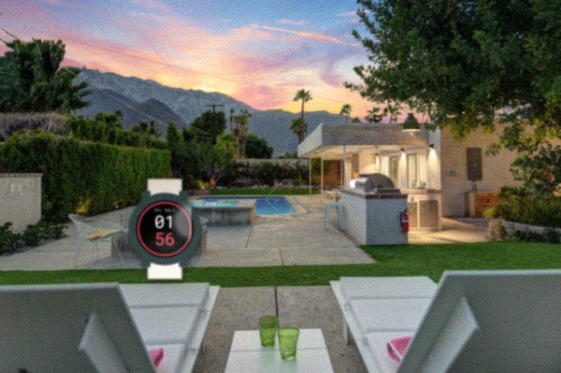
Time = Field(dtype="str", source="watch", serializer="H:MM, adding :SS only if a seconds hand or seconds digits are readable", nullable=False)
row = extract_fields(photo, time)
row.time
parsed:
1:56
